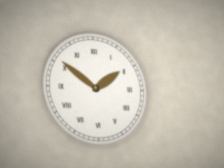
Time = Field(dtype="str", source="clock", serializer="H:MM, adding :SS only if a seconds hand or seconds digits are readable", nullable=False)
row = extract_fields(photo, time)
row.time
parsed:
1:51
